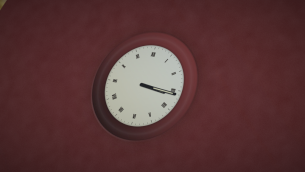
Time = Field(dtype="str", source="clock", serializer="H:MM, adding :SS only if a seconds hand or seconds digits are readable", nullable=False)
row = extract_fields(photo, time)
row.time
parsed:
3:16
